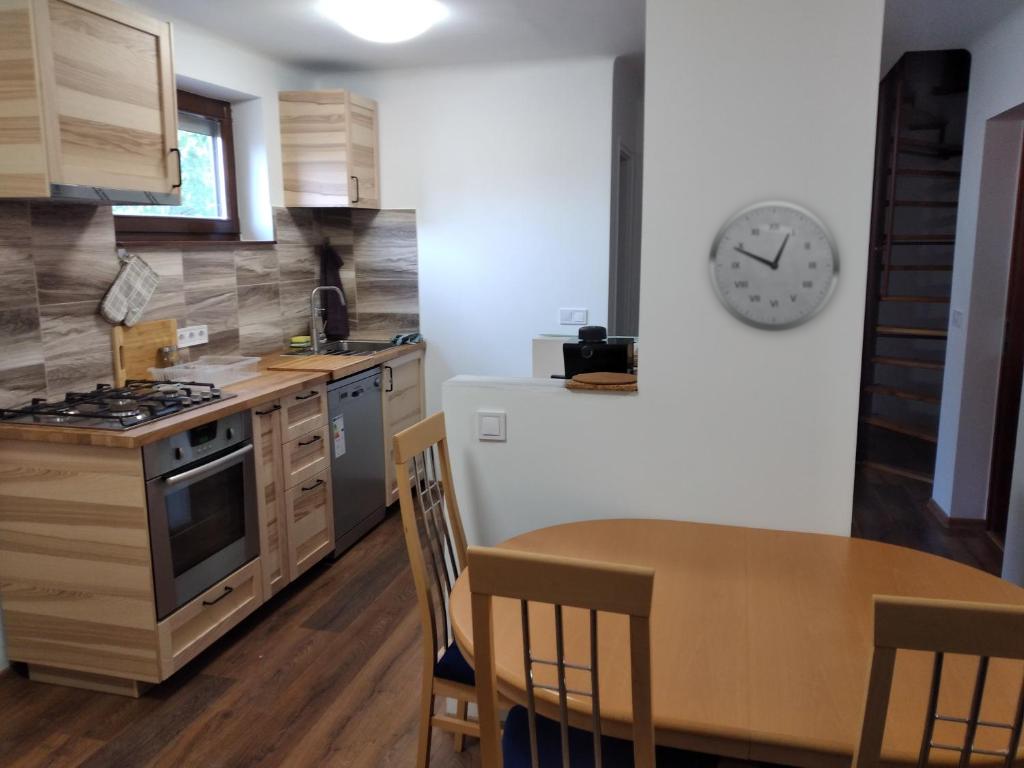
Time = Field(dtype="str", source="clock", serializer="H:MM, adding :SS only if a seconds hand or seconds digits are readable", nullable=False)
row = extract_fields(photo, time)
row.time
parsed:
12:49
